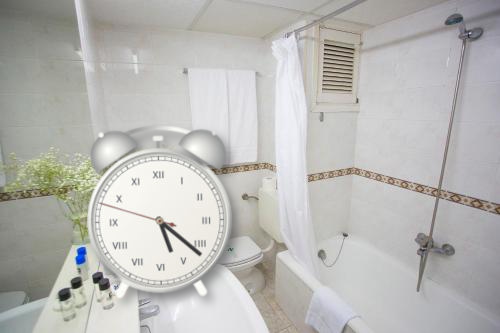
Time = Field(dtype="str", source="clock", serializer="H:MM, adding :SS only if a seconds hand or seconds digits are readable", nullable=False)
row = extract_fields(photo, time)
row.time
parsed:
5:21:48
